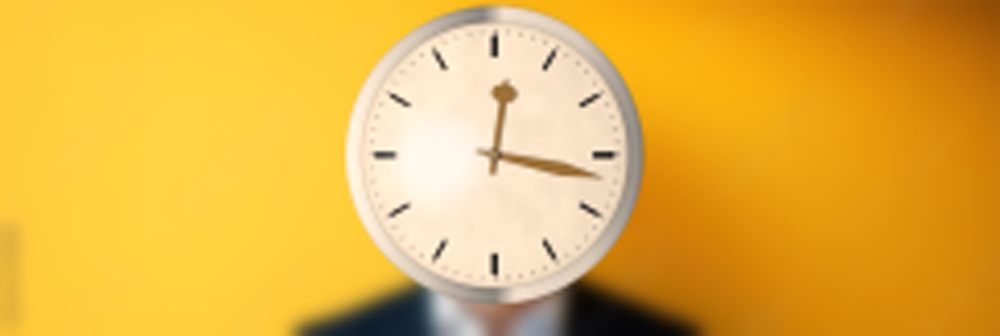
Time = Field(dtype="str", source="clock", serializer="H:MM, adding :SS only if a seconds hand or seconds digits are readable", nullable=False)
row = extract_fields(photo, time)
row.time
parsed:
12:17
